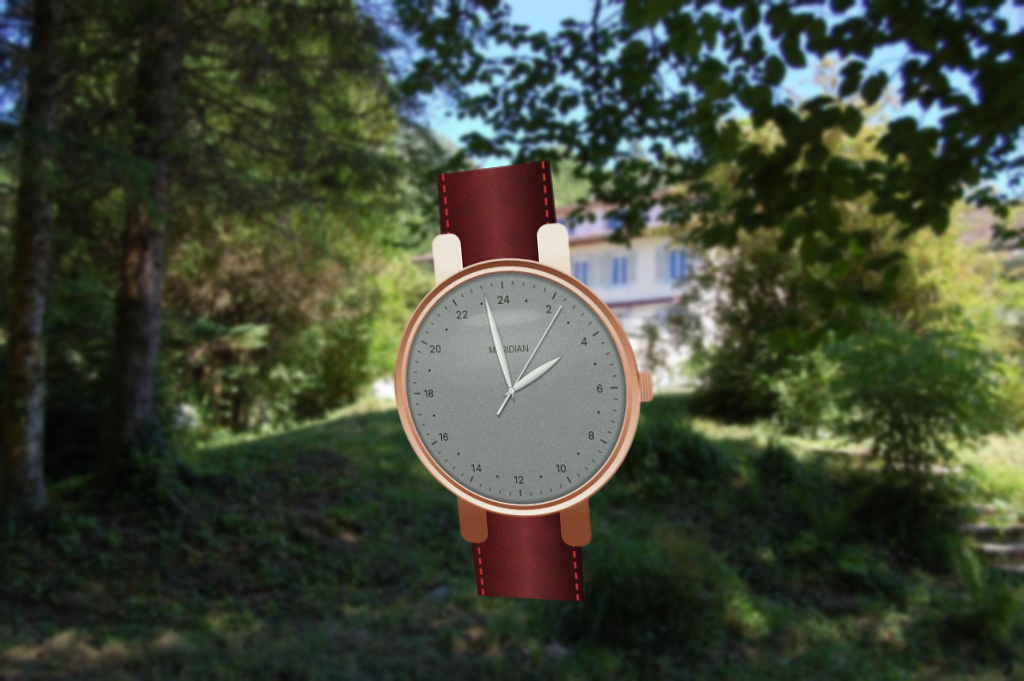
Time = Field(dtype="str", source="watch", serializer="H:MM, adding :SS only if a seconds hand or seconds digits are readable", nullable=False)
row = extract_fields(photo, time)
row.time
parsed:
3:58:06
